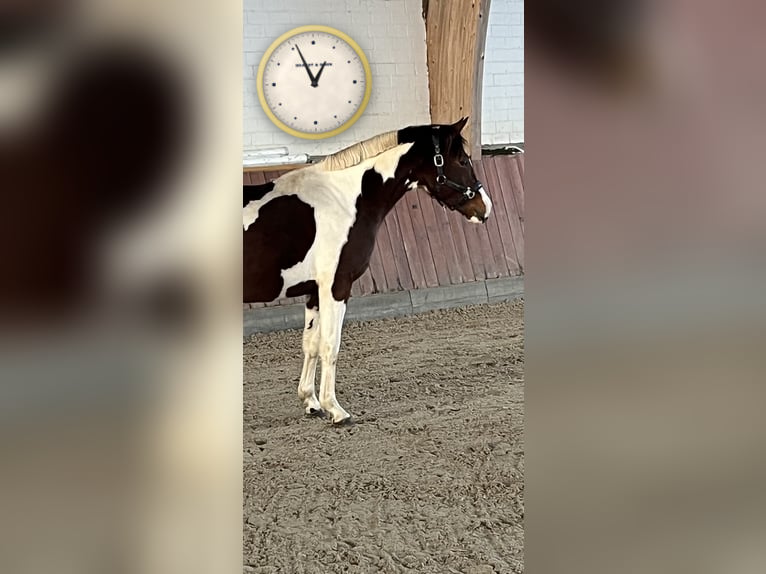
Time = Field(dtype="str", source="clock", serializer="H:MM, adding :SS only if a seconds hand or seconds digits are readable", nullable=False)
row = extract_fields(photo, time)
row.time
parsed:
12:56
